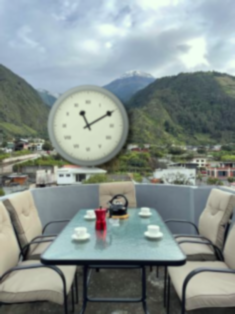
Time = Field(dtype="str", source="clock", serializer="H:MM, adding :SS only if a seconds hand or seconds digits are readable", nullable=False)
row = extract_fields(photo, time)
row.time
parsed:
11:10
